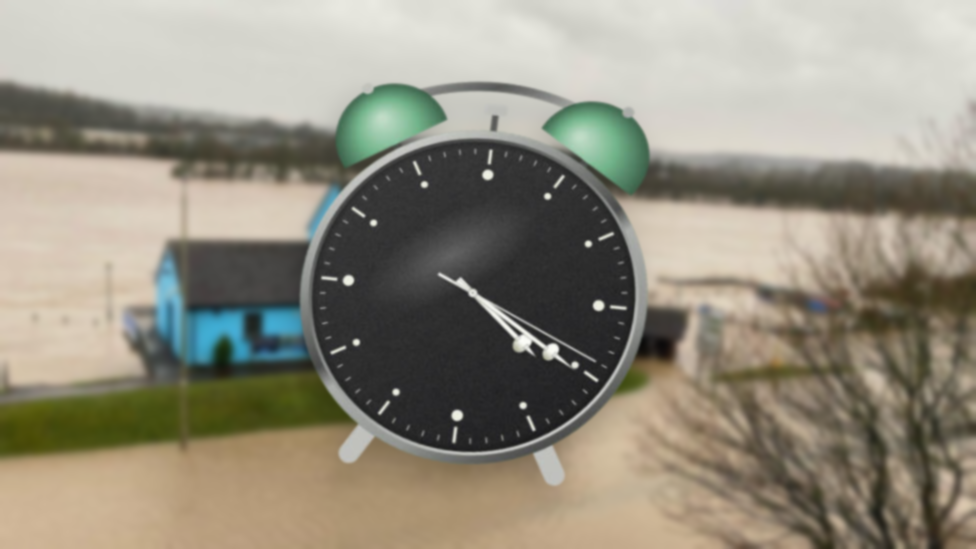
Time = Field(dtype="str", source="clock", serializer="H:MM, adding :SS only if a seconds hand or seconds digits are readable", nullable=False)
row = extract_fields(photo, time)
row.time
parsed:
4:20:19
